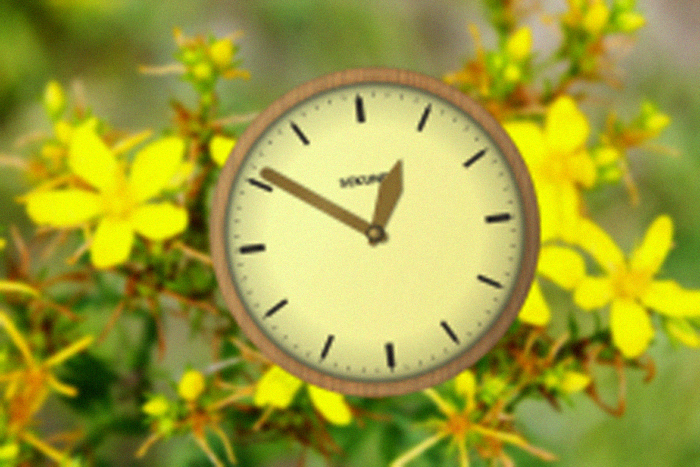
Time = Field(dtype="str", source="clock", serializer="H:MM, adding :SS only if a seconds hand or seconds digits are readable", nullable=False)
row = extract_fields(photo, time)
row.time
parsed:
12:51
